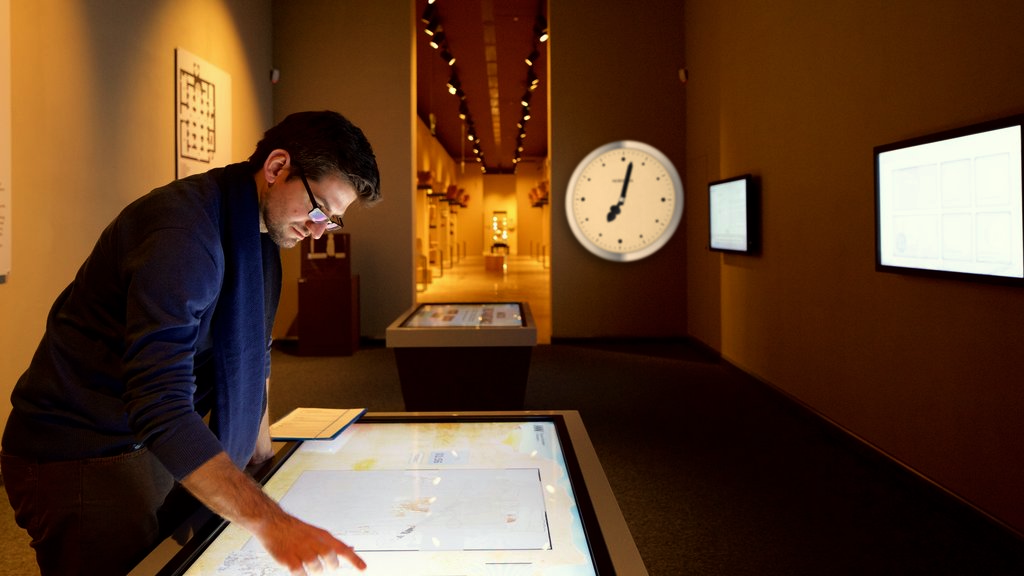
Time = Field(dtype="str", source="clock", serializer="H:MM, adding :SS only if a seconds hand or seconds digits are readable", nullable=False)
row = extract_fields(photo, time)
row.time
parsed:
7:02
